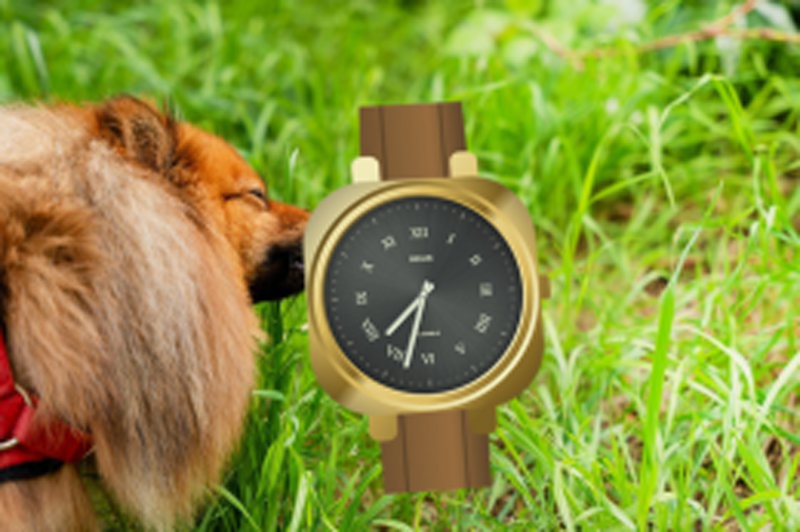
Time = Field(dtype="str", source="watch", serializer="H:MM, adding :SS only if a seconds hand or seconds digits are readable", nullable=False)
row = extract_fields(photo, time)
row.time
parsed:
7:33
